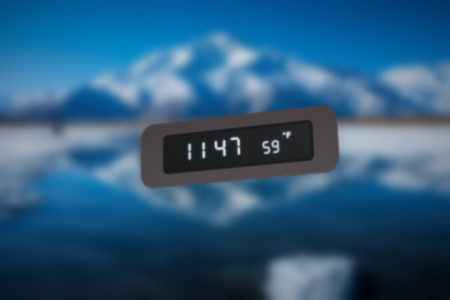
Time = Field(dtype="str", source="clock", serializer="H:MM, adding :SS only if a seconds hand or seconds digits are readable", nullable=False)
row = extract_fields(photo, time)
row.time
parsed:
11:47
